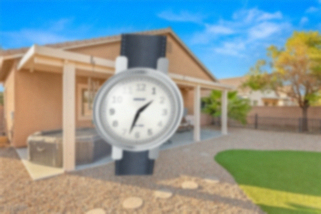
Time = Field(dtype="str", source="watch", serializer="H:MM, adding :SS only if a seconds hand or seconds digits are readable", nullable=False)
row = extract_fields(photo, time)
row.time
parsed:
1:33
